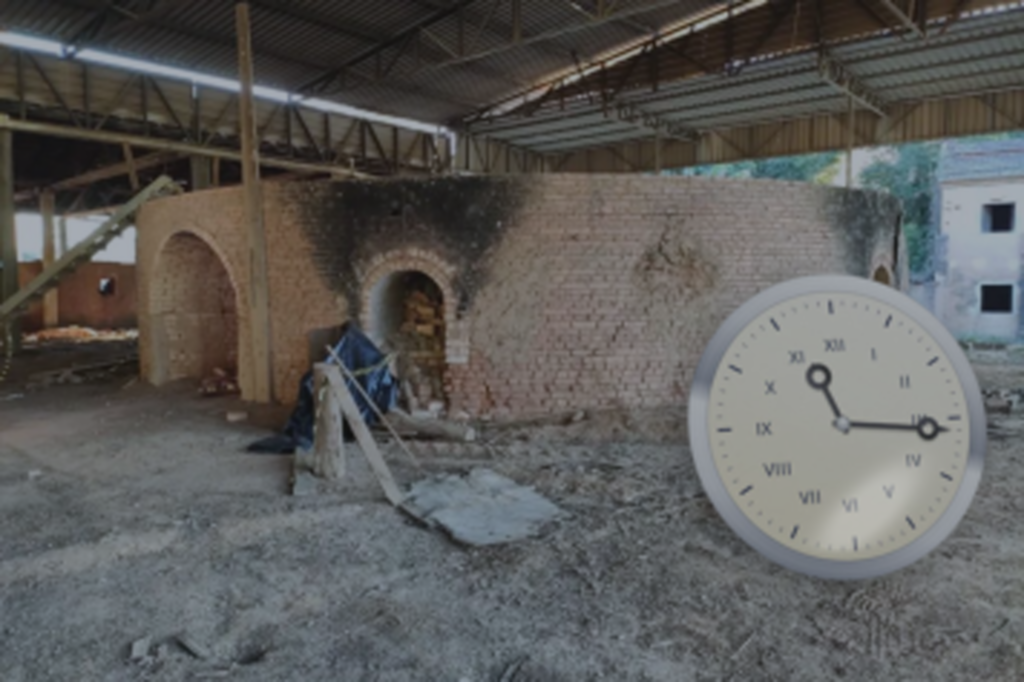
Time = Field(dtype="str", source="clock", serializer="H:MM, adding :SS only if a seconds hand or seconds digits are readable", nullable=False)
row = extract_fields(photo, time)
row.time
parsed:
11:16
